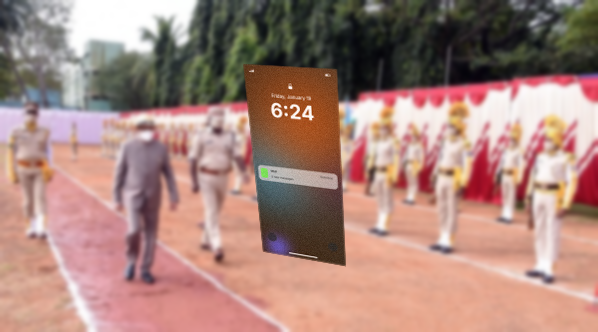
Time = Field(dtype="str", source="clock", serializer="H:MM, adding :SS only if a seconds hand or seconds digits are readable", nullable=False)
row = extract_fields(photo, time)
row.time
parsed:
6:24
